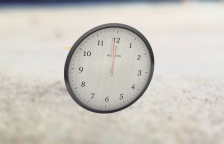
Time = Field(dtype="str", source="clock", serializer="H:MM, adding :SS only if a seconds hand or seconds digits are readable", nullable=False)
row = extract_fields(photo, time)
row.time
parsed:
11:59
